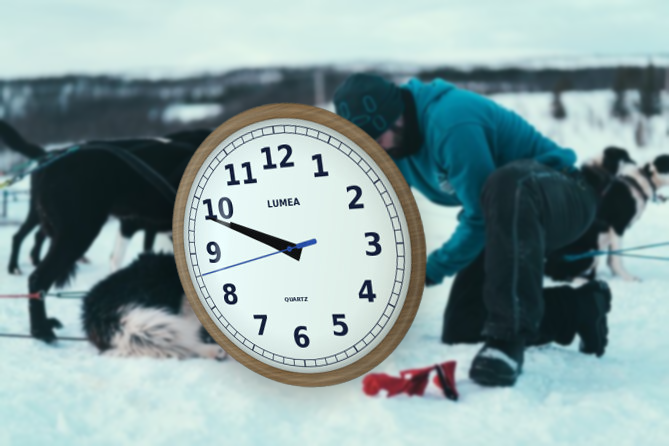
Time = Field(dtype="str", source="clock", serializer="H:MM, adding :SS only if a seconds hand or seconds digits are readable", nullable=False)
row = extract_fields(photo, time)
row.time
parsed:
9:48:43
